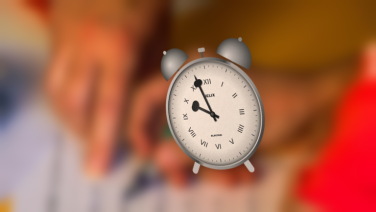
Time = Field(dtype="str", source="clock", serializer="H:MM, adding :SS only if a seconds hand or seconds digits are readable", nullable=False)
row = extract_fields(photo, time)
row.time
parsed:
9:57
